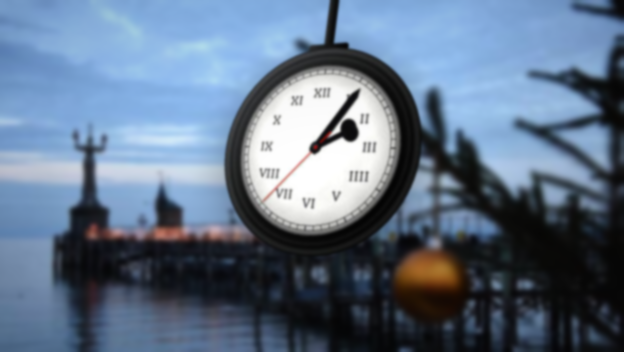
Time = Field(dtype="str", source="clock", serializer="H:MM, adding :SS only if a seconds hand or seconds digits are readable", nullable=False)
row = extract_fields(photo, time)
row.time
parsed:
2:05:37
